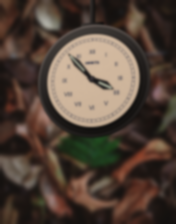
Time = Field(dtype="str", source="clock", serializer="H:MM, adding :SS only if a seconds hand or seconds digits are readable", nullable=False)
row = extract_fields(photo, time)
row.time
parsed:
3:53
